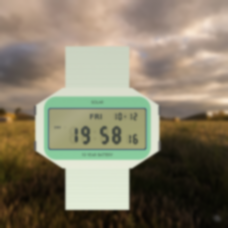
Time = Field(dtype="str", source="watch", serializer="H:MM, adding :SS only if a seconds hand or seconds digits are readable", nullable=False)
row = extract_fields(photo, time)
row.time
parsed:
19:58
